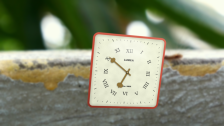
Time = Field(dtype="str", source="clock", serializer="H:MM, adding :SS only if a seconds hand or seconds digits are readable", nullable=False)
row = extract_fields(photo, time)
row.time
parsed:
6:51
